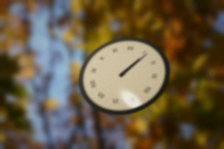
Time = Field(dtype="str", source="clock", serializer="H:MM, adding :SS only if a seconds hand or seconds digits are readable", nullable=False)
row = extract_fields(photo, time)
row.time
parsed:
1:06
